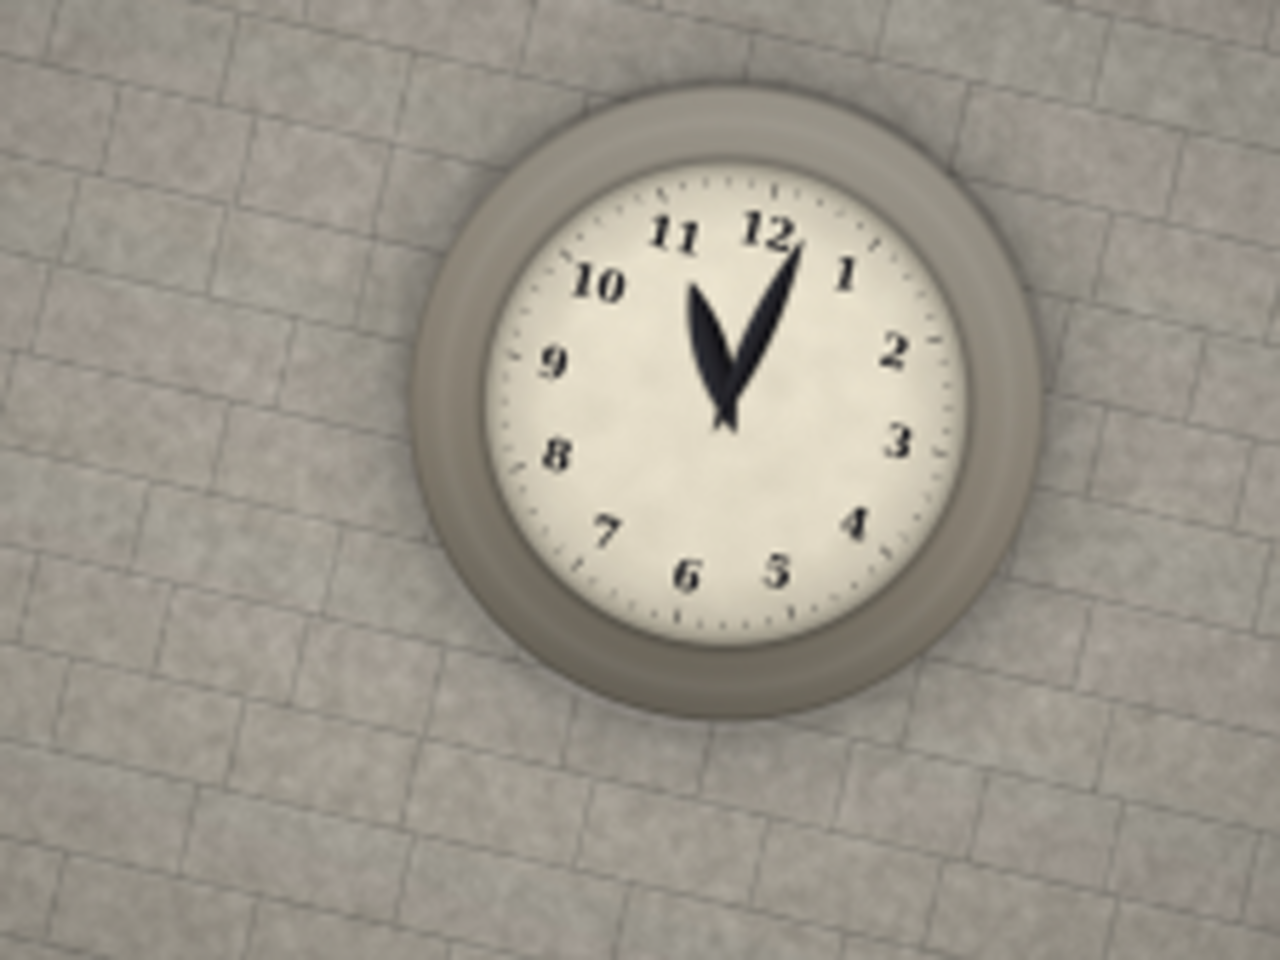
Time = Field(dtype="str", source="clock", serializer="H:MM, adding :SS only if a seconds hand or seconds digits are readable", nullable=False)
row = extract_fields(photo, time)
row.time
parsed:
11:02
